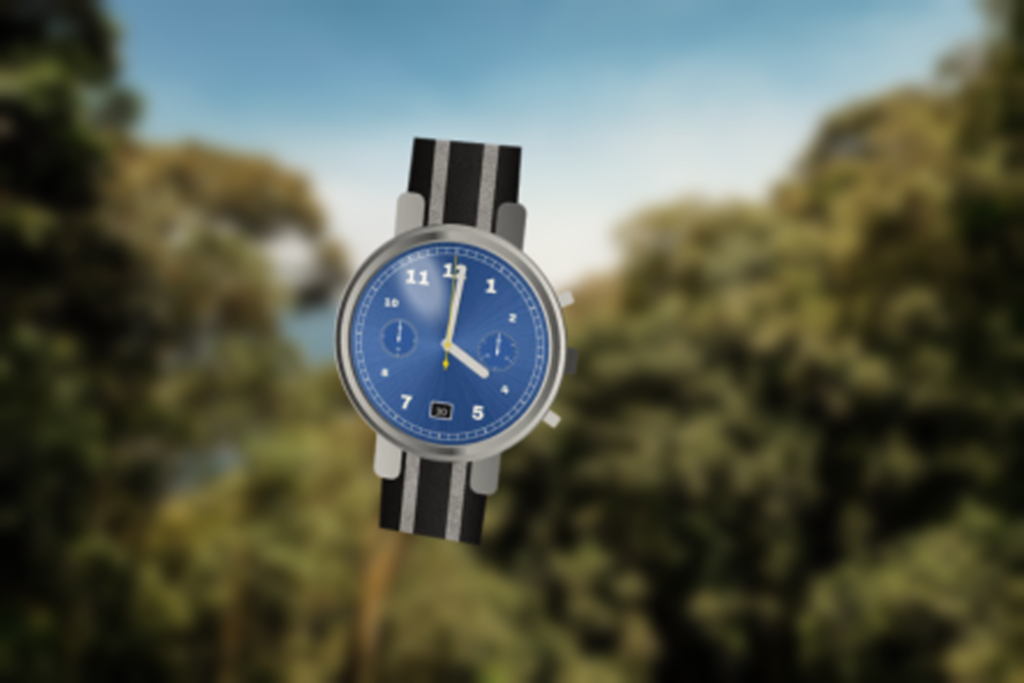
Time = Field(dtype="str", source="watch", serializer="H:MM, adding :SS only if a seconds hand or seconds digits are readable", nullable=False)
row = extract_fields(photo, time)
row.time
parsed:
4:01
